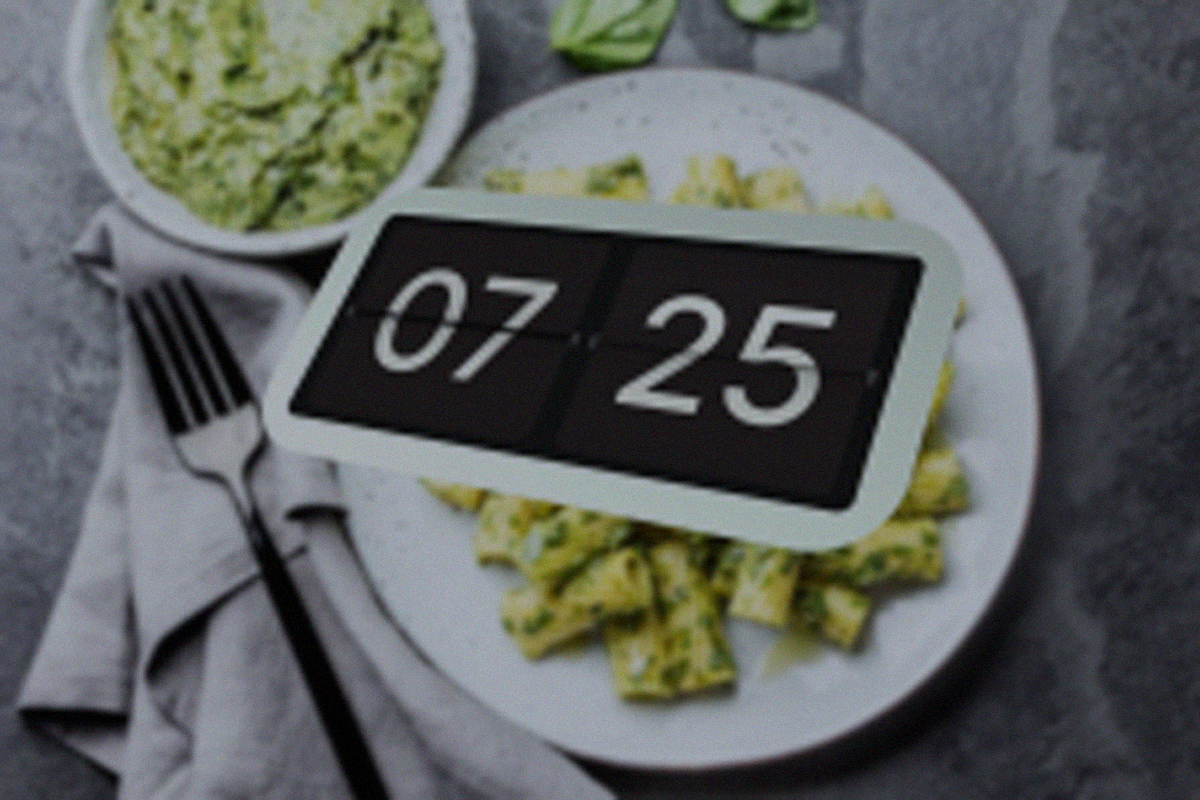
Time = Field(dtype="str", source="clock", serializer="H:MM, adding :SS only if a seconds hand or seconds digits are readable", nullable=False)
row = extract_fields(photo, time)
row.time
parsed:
7:25
